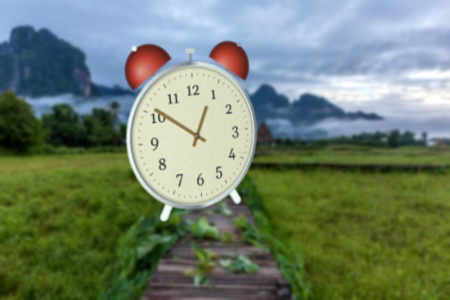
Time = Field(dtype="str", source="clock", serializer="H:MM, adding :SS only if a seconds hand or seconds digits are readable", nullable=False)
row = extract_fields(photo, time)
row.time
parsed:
12:51
